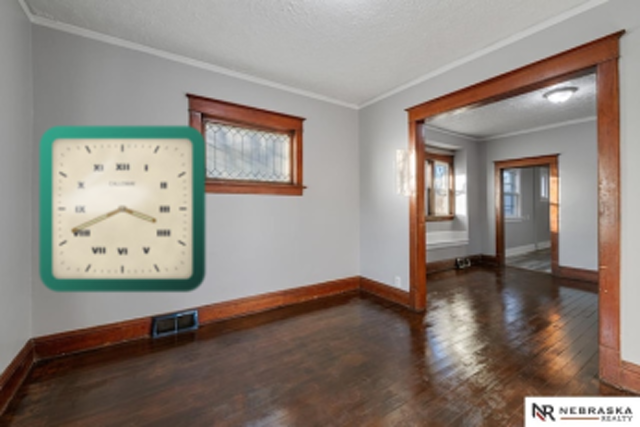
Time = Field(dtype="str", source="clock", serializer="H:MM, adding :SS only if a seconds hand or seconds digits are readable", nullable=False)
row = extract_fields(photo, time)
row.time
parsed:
3:41
